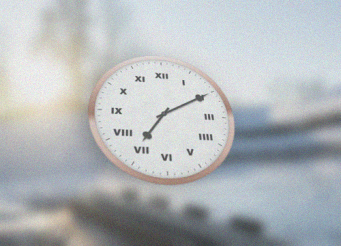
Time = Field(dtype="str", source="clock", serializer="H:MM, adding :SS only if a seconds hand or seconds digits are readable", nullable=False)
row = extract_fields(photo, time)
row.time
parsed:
7:10
